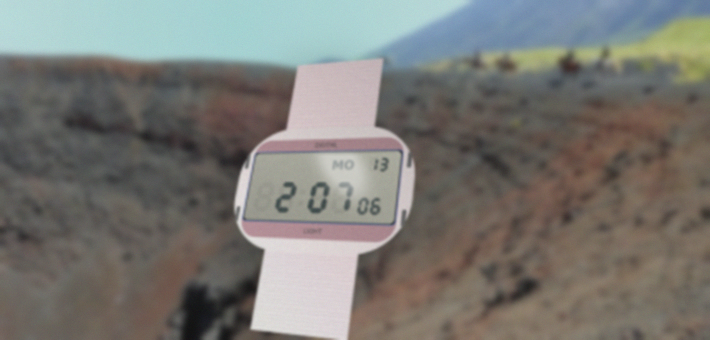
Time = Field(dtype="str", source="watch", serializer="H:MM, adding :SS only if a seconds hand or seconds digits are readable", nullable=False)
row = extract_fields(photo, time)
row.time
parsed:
2:07:06
